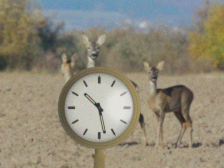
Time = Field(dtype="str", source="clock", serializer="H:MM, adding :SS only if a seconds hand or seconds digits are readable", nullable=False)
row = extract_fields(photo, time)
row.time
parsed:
10:28
